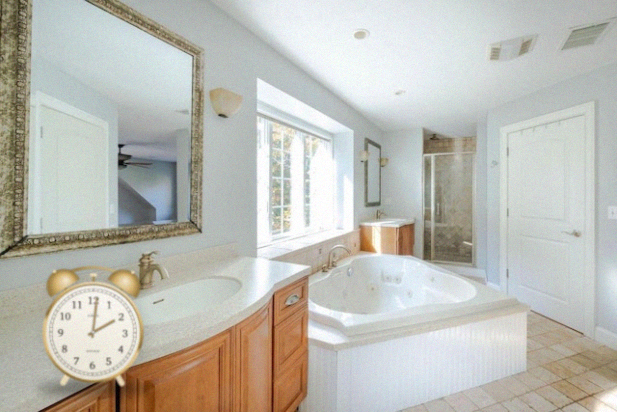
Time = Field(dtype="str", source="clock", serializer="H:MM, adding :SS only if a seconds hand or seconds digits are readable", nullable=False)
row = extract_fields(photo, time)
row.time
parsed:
2:01
